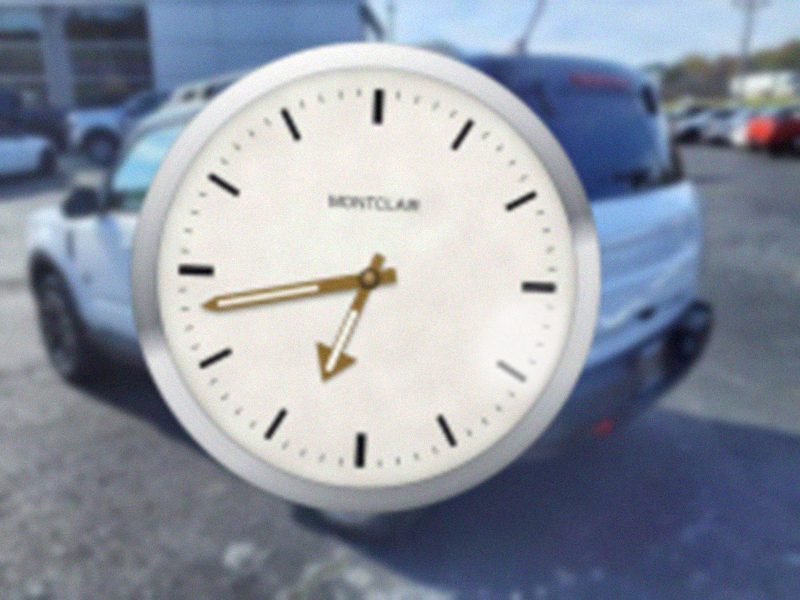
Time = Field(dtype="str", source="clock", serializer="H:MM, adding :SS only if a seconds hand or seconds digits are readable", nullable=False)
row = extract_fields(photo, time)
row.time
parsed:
6:43
